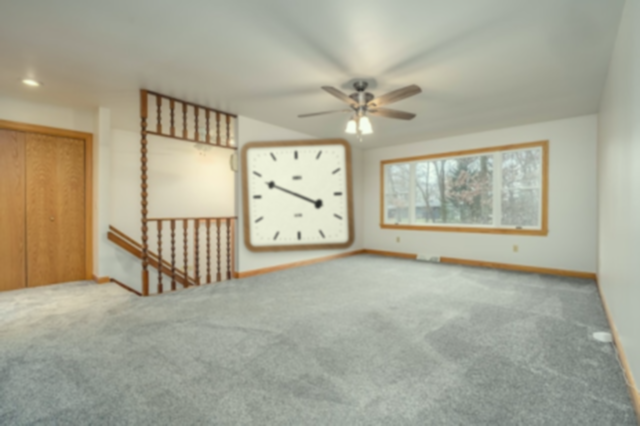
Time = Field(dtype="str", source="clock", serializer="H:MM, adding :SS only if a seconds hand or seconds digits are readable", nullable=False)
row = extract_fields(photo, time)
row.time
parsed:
3:49
